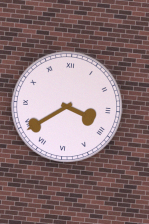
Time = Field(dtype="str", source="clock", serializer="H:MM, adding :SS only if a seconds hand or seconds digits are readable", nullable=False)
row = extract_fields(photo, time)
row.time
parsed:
3:39
